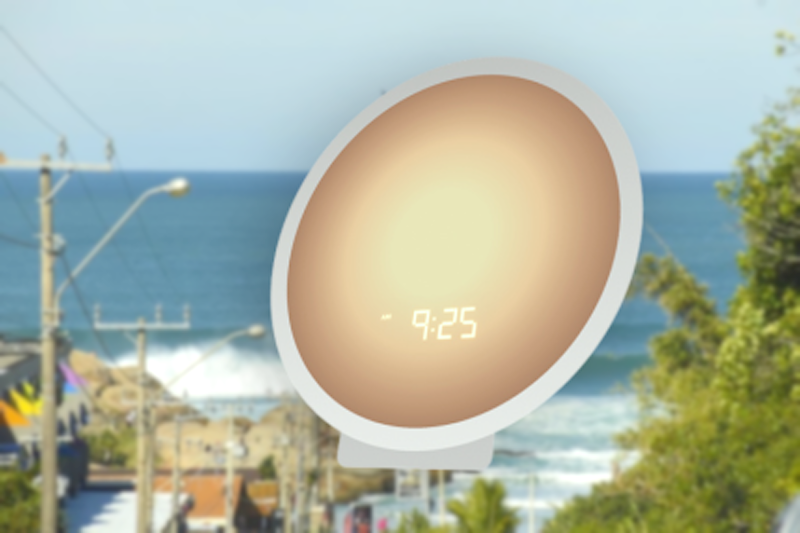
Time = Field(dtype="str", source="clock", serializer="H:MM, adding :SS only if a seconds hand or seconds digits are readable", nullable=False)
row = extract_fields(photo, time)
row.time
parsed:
9:25
